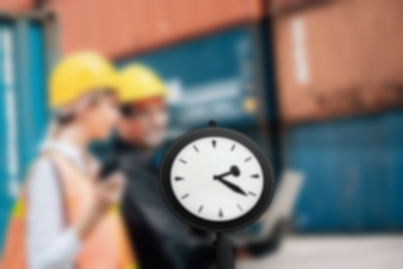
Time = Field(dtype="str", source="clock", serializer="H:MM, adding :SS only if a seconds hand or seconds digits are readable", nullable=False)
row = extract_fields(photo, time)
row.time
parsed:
2:21
